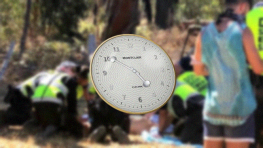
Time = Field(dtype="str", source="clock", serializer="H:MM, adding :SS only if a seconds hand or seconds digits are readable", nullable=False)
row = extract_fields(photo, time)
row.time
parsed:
4:51
